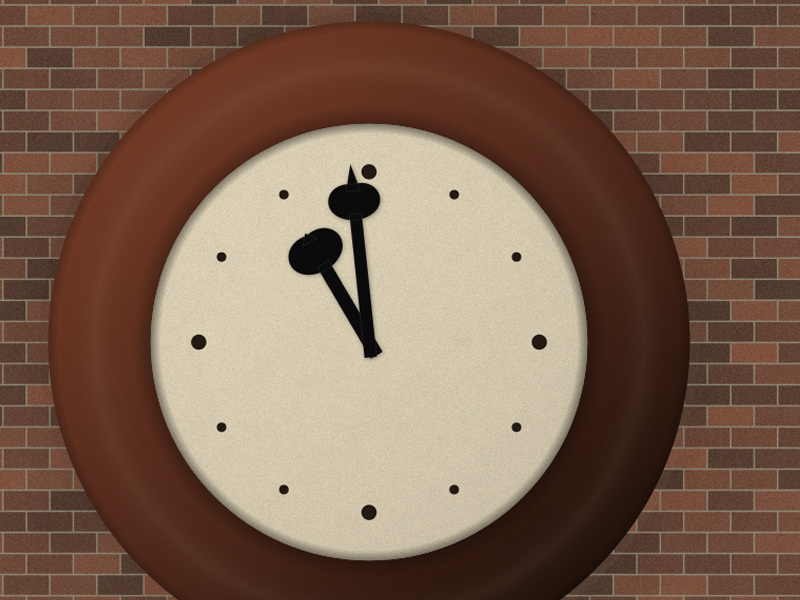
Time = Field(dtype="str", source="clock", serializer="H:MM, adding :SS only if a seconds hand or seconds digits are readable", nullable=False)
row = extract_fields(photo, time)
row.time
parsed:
10:59
